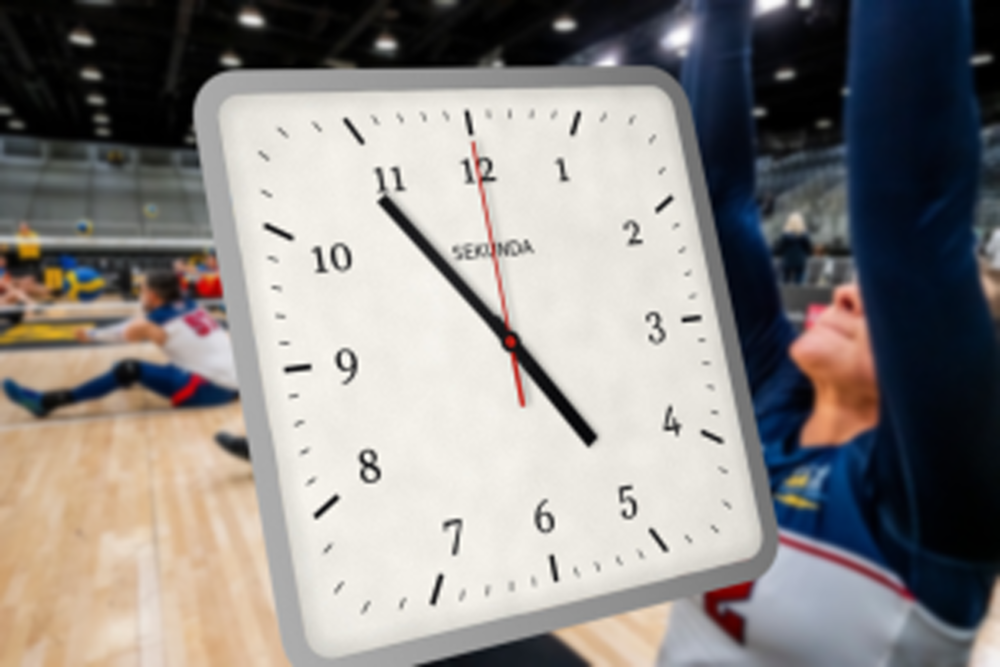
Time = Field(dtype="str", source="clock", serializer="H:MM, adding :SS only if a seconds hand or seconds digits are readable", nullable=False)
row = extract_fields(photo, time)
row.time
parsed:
4:54:00
